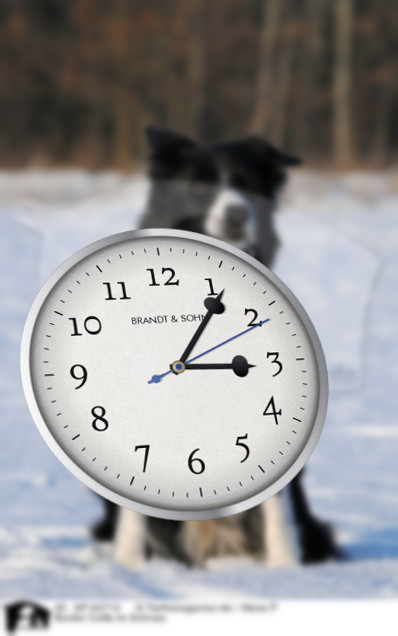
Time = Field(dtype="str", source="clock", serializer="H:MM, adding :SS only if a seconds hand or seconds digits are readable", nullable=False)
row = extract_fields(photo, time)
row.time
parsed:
3:06:11
